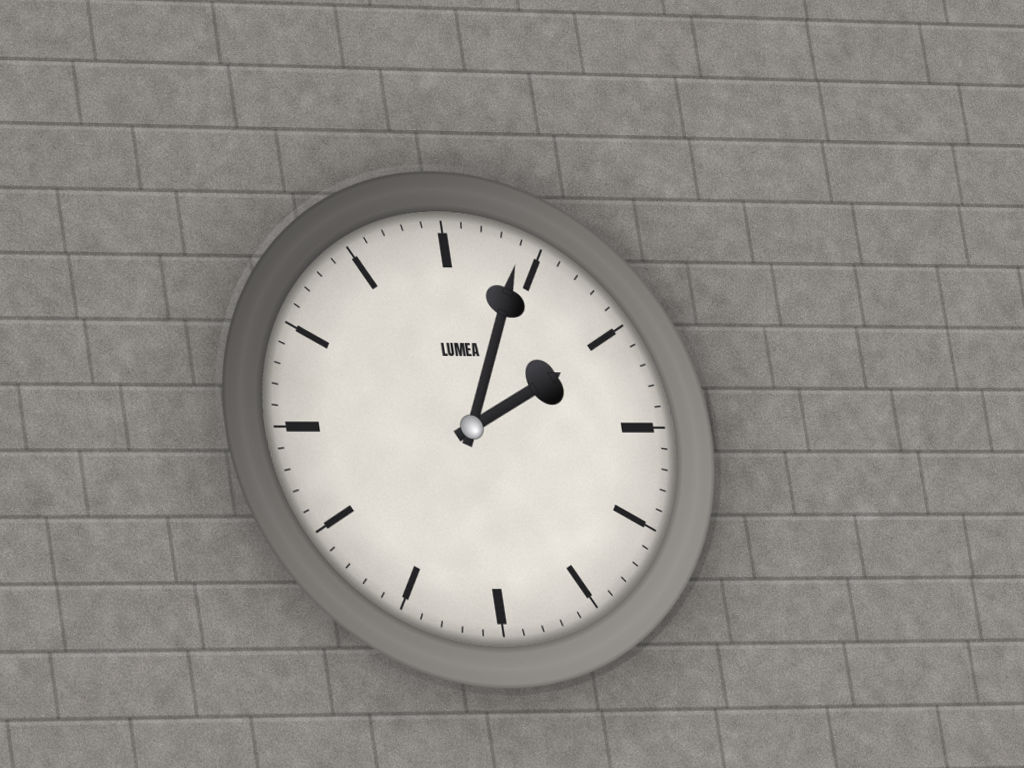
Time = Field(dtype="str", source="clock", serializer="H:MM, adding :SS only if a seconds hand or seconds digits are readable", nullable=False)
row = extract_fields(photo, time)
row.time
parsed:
2:04
